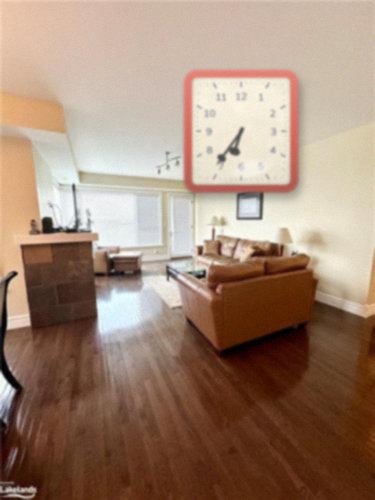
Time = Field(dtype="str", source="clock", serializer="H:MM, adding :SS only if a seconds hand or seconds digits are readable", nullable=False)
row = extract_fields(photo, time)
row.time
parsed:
6:36
